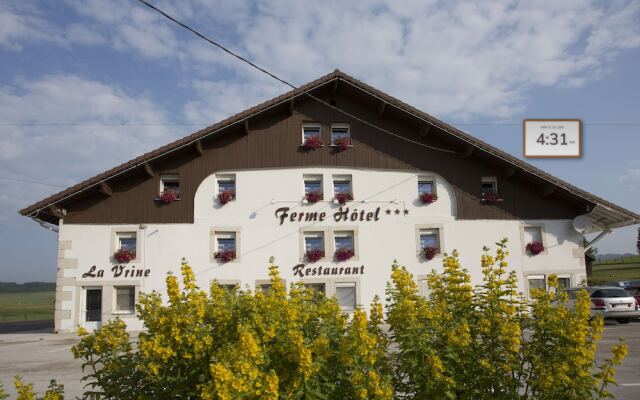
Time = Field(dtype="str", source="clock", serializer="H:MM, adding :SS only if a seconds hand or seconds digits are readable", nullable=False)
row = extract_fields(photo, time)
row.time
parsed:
4:31
